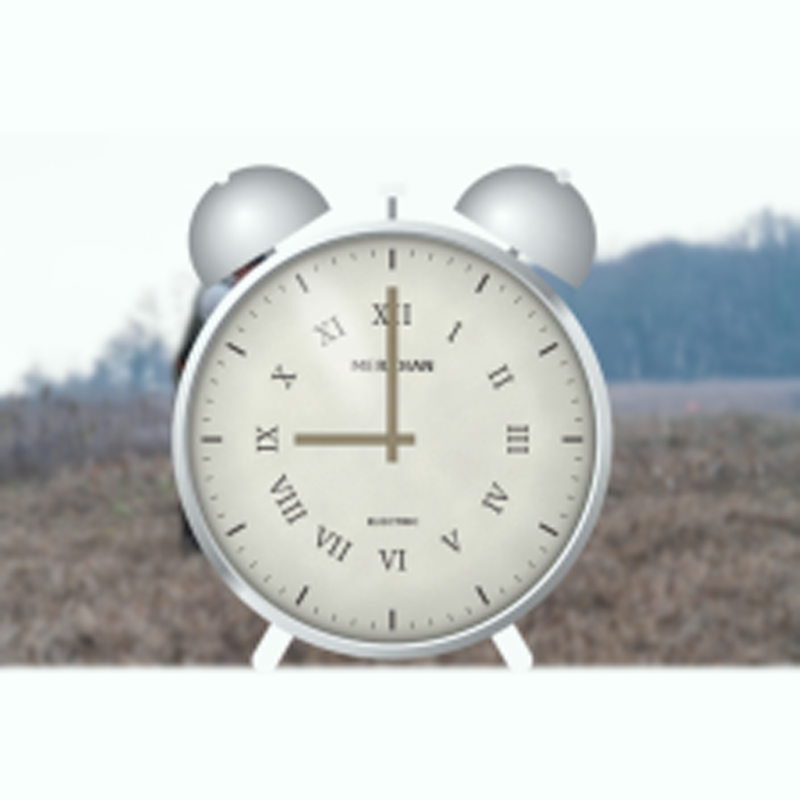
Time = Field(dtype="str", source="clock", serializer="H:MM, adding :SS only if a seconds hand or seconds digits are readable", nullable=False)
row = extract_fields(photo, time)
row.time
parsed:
9:00
